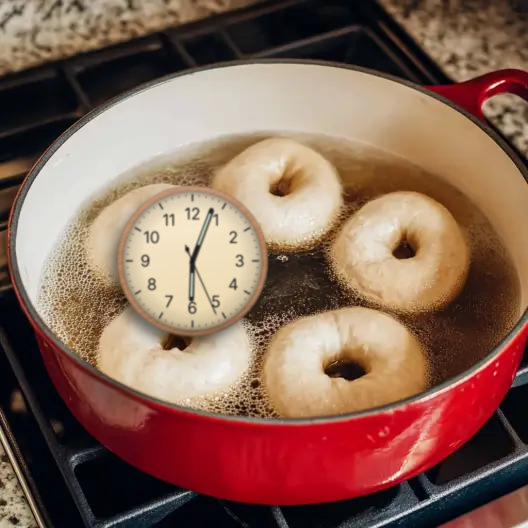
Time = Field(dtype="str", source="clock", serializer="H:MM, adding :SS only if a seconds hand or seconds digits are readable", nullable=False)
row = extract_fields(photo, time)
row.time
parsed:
6:03:26
